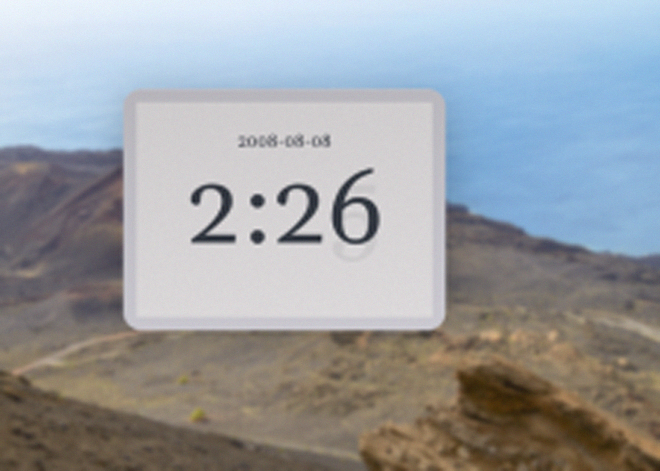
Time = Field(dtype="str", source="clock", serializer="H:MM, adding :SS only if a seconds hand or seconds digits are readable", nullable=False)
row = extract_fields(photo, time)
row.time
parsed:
2:26
